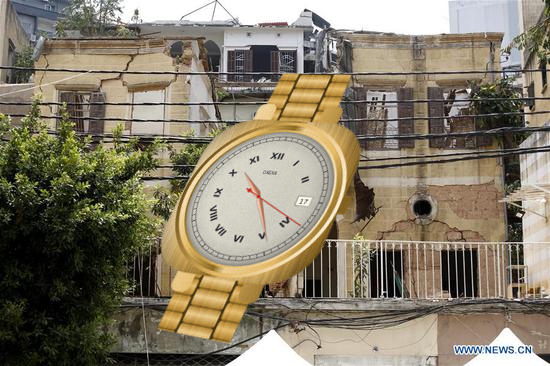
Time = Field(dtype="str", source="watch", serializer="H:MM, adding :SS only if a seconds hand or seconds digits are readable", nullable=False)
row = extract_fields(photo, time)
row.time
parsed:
10:24:19
